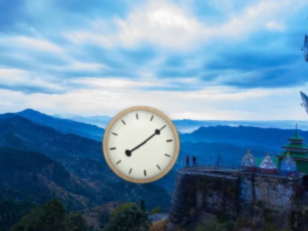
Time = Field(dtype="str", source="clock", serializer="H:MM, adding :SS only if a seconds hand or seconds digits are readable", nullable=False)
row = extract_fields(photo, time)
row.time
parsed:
8:10
